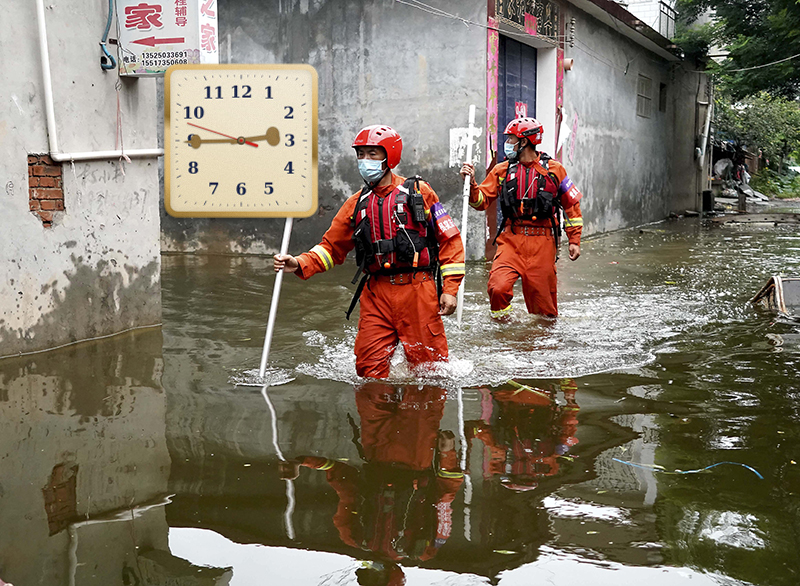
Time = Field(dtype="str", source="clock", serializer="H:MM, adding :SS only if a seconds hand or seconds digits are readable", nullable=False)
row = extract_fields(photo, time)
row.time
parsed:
2:44:48
